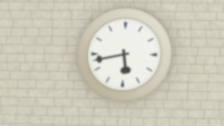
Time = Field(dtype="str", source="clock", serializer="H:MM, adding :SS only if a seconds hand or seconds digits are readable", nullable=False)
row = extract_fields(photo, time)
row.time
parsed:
5:43
